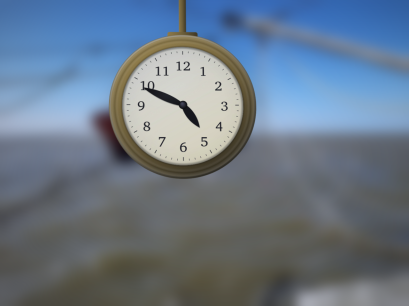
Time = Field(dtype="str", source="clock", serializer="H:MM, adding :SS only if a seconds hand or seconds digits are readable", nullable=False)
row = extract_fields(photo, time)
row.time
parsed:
4:49
